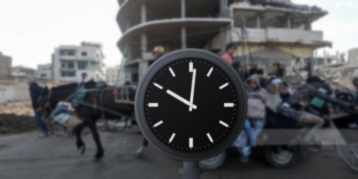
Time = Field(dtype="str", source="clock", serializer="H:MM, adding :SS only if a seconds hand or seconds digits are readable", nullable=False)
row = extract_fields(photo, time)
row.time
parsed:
10:01
